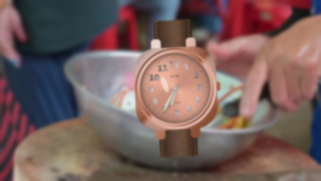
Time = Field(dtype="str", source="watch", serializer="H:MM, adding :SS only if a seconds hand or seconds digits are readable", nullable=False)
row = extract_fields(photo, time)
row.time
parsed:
6:35
